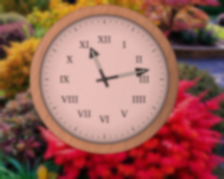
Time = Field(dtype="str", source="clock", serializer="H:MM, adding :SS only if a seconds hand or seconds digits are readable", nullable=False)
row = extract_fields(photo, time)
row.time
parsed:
11:13
